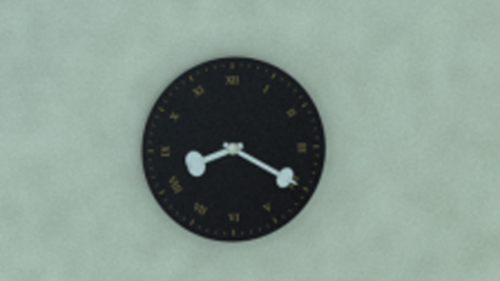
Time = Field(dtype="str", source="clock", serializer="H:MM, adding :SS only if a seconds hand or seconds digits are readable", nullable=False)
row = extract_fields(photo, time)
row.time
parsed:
8:20
